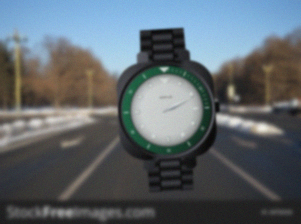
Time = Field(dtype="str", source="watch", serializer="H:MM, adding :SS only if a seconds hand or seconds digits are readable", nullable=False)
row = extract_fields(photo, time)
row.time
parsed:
2:11
